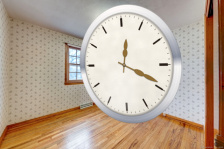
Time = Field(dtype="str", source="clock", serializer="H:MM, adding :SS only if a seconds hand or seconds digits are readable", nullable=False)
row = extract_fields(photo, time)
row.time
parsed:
12:19
